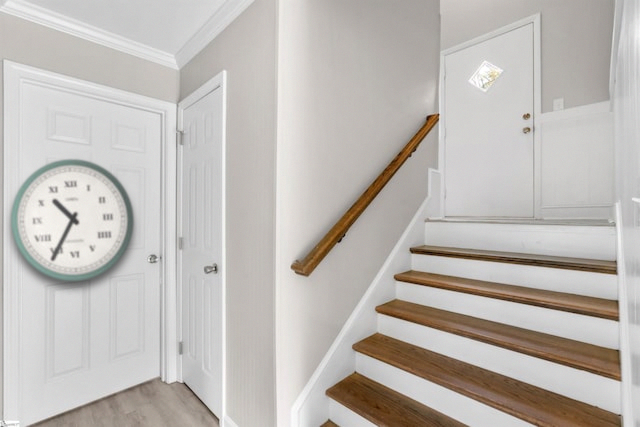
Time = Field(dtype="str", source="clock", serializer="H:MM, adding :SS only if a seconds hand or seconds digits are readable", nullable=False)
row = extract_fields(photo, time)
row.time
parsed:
10:35
